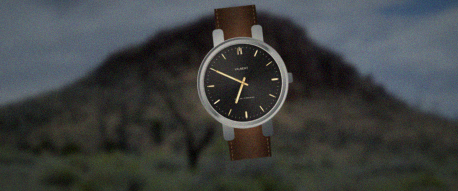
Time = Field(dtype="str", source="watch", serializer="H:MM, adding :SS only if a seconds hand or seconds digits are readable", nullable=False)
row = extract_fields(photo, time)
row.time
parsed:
6:50
